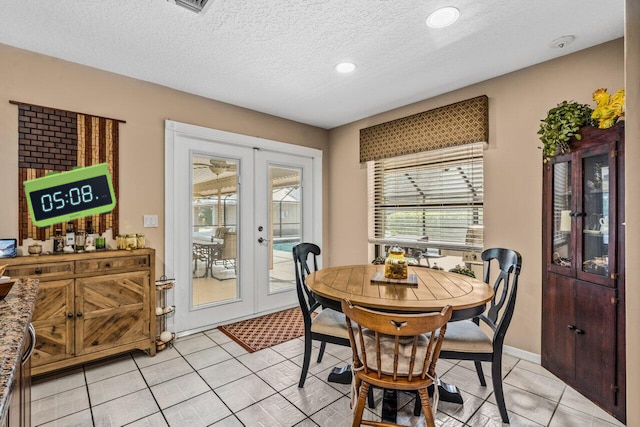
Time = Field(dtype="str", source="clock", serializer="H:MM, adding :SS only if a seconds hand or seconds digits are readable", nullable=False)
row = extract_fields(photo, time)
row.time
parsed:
5:08
